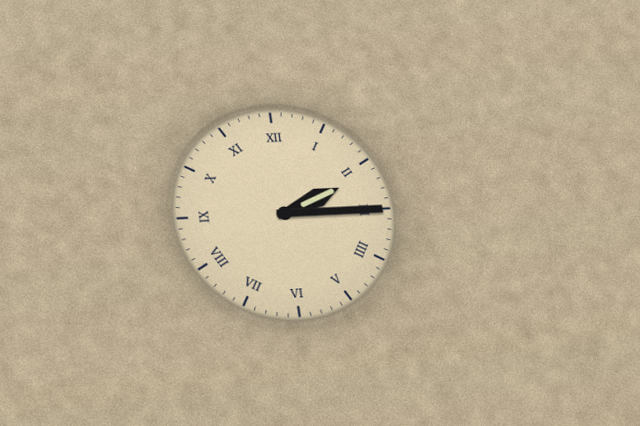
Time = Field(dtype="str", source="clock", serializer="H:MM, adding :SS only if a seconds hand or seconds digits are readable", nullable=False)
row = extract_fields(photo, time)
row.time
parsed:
2:15
